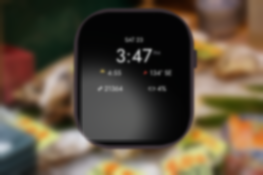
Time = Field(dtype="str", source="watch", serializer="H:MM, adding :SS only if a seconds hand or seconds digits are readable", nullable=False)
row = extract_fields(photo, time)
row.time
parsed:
3:47
